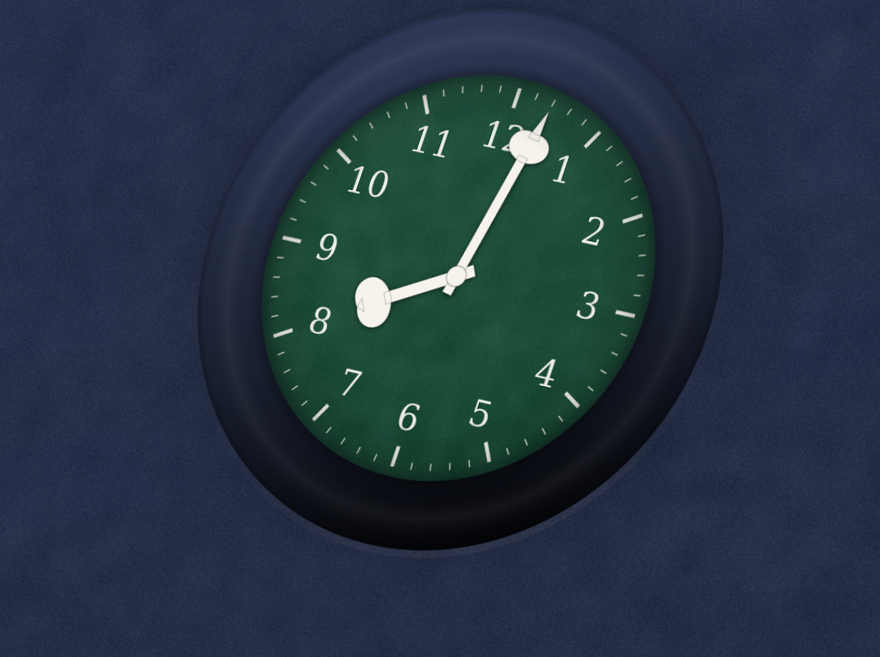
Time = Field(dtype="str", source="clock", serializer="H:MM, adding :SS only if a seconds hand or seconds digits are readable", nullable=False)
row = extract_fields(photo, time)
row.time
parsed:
8:02
